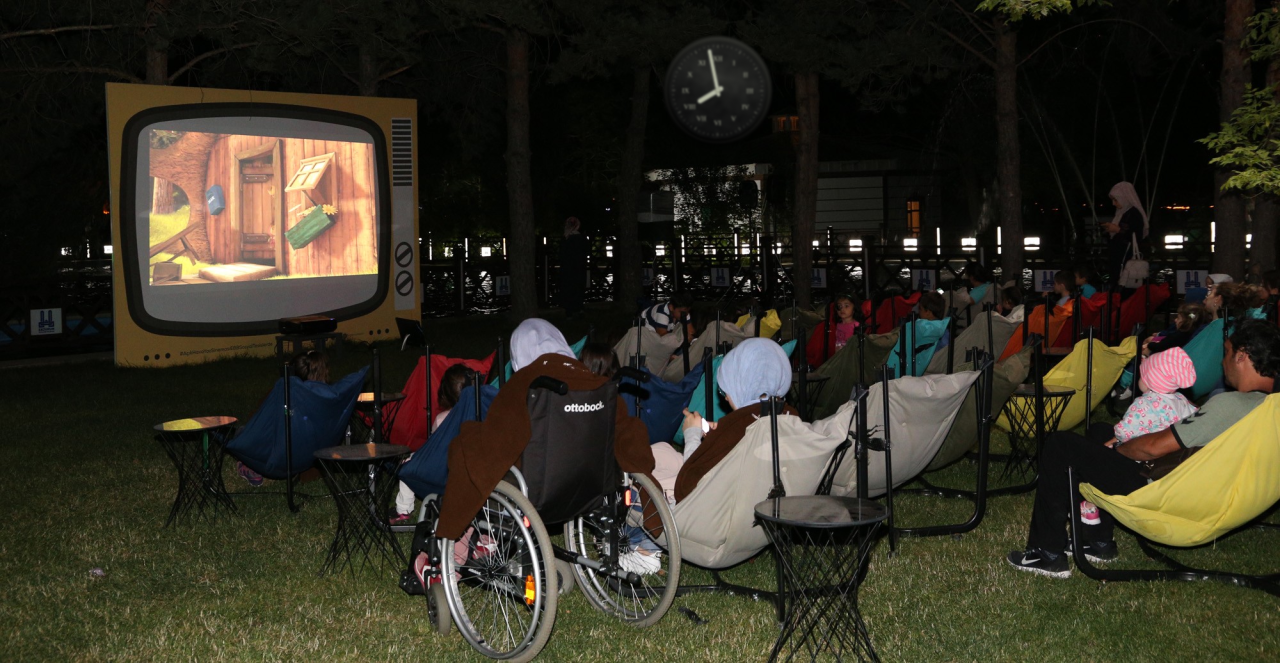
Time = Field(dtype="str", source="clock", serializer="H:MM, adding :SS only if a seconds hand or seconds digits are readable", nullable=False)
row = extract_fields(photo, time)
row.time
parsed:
7:58
